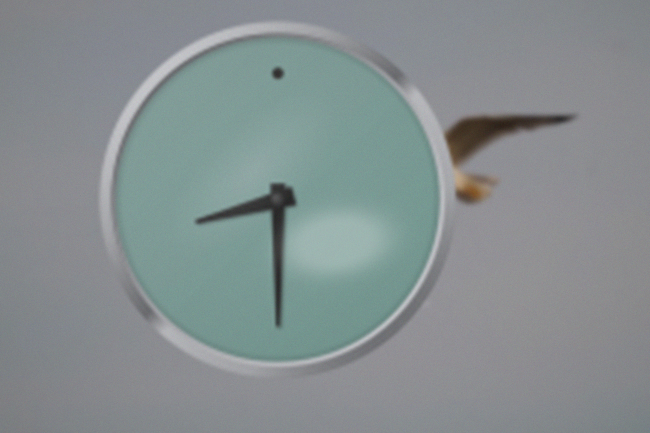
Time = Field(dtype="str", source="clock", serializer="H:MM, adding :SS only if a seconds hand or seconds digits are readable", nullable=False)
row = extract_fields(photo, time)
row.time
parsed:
8:30
